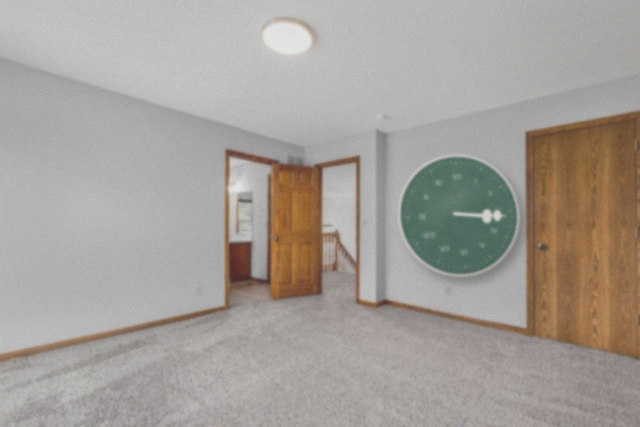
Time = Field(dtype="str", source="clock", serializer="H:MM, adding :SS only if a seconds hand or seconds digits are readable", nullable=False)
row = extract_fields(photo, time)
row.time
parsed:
3:16
